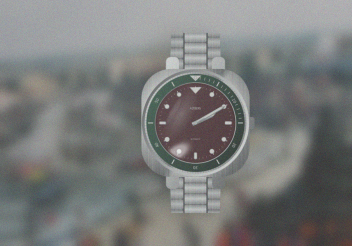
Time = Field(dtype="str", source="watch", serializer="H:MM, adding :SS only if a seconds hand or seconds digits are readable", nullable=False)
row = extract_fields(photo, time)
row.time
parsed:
2:10
